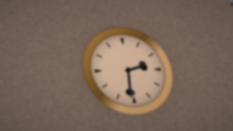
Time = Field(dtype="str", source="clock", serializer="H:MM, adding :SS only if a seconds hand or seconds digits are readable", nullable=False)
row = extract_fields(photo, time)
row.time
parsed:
2:31
